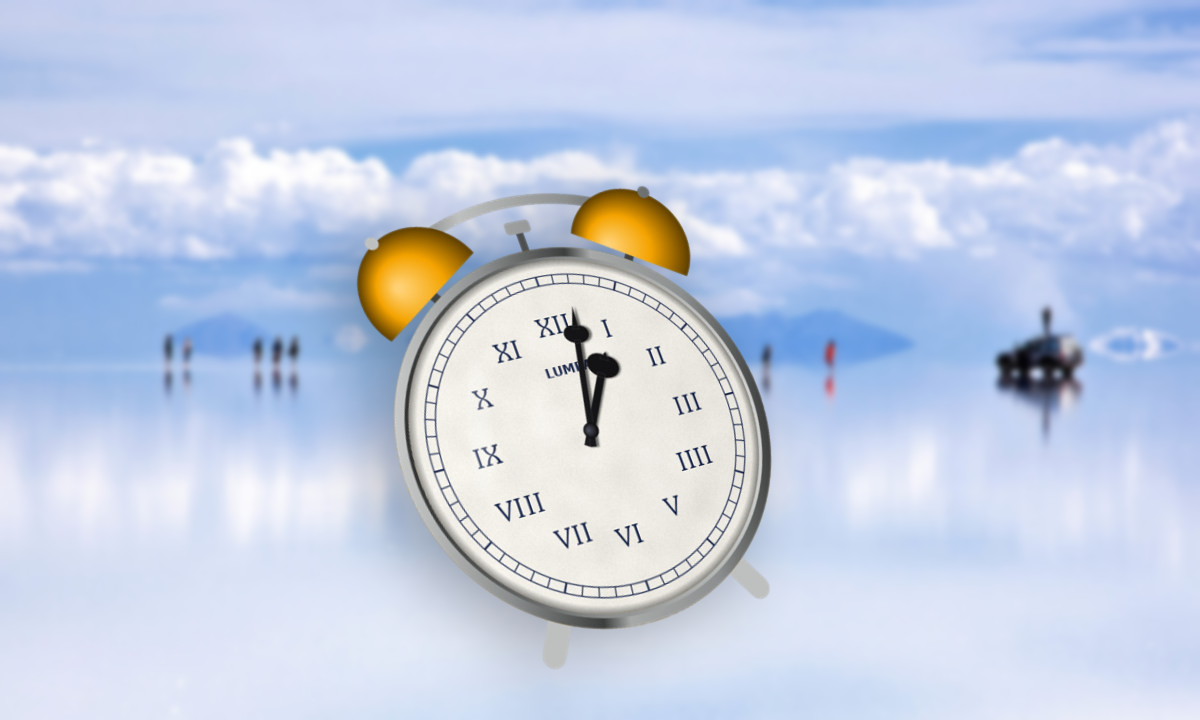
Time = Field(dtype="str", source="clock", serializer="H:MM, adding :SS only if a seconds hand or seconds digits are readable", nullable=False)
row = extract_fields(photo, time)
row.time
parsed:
1:02
